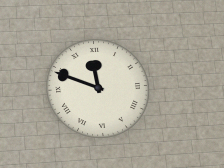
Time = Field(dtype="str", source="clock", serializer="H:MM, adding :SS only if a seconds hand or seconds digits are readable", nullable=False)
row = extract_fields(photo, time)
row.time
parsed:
11:49
